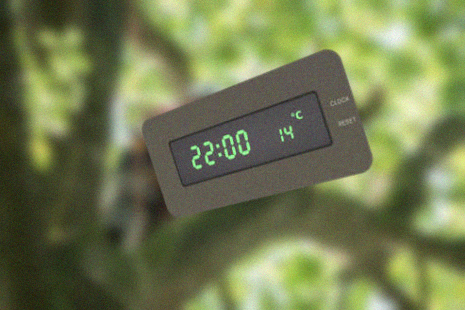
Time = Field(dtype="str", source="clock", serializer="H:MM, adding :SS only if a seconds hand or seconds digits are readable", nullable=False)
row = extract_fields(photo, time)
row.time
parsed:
22:00
